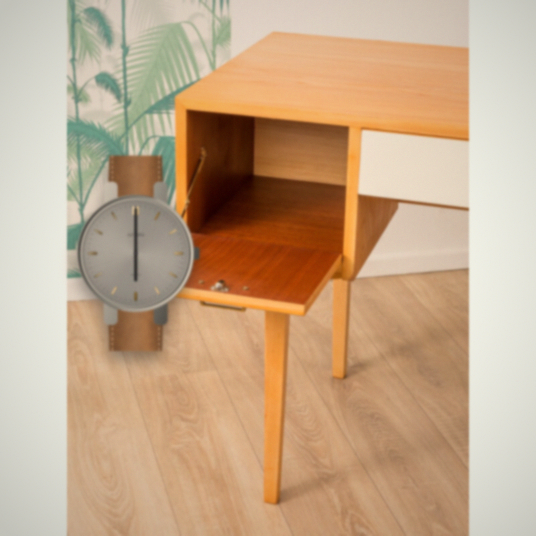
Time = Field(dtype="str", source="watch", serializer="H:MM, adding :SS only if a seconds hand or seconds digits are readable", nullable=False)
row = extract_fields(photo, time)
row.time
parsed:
6:00
